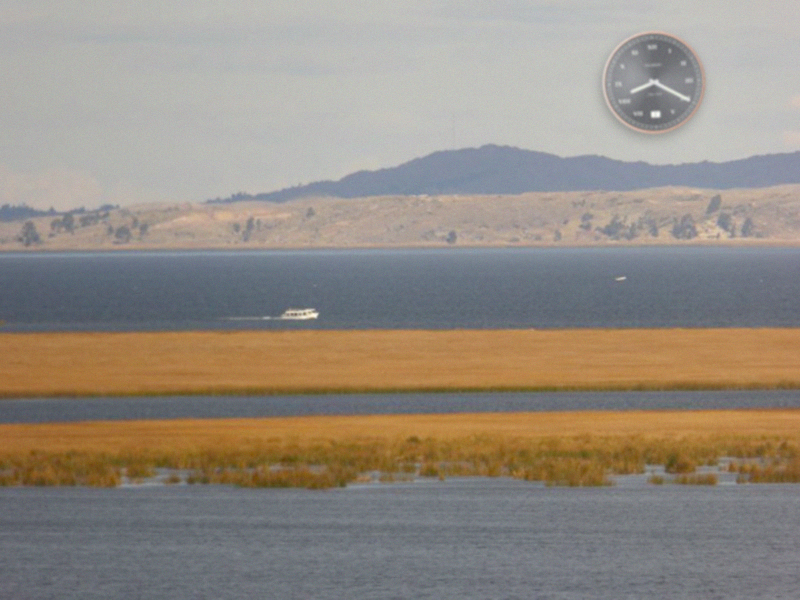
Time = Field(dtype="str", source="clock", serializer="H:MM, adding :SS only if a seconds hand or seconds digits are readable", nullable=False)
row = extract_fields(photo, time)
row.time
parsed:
8:20
